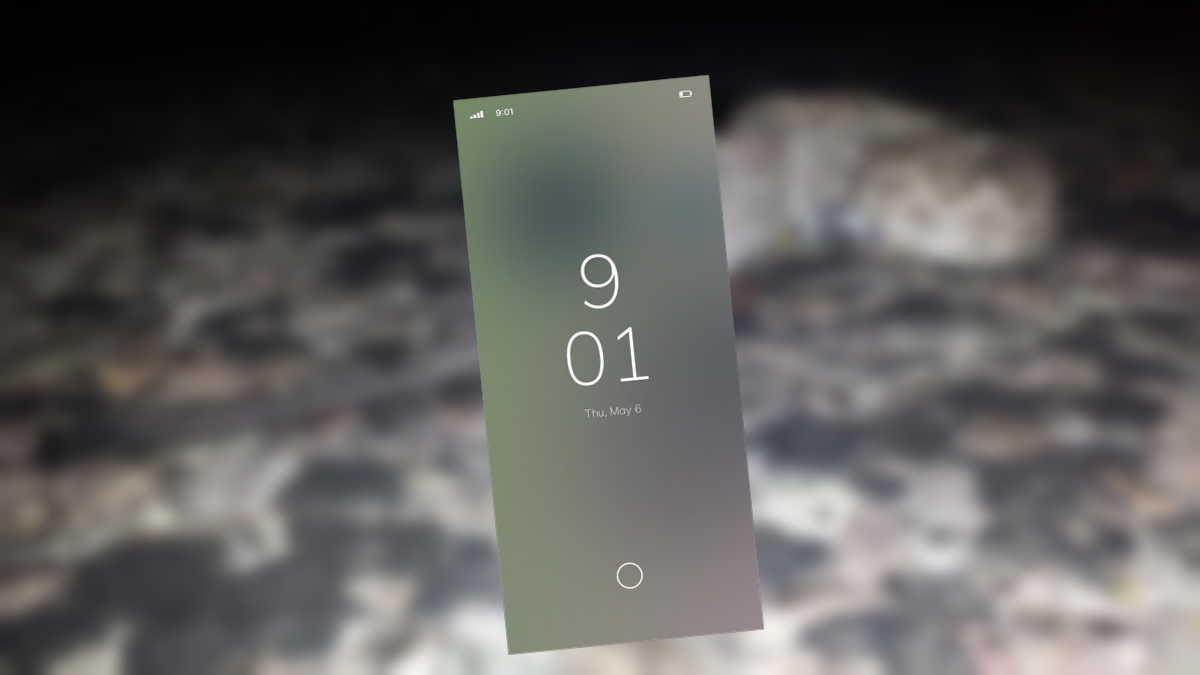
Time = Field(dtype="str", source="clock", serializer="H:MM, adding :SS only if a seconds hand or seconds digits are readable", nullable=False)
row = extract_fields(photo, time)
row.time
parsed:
9:01
